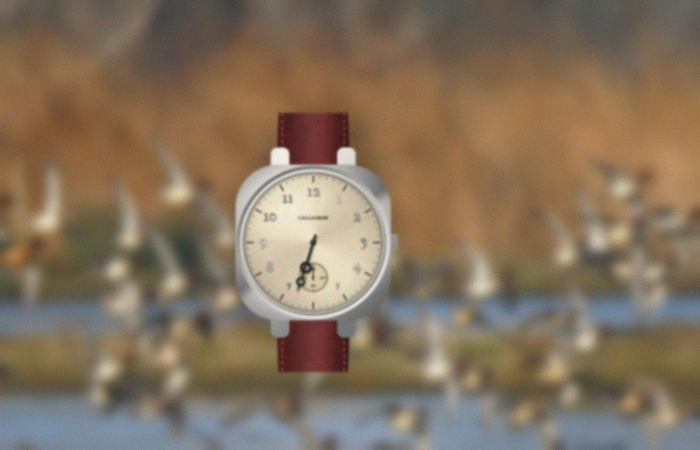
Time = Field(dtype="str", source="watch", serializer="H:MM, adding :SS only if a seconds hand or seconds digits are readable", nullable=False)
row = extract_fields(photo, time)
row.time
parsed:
6:33
